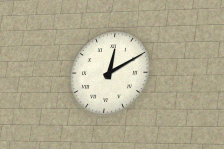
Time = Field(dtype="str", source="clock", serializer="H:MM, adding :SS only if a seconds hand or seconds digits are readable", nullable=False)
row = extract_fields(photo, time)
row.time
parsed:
12:10
